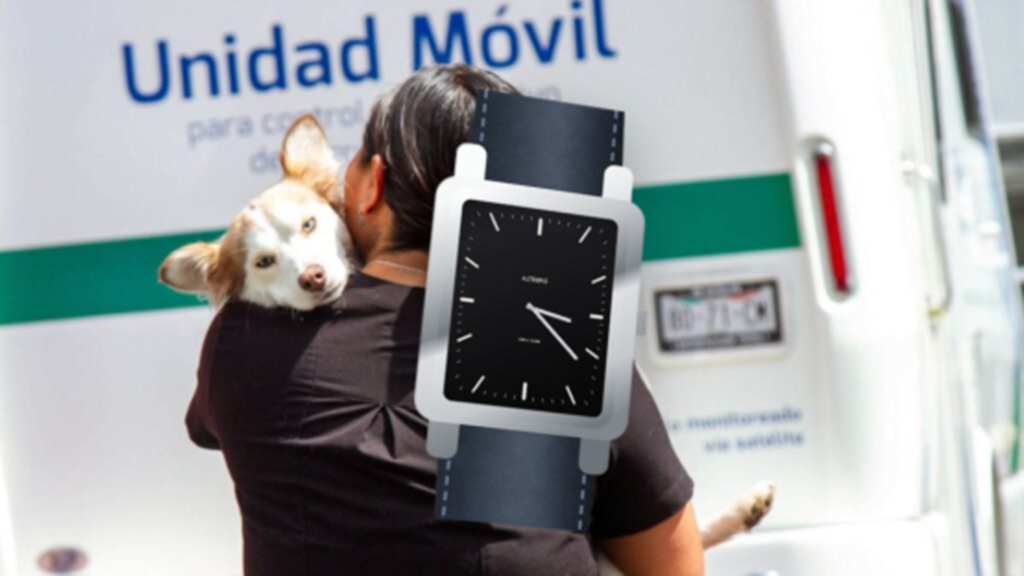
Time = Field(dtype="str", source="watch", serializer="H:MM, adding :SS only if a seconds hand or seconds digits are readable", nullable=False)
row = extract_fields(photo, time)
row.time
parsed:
3:22
